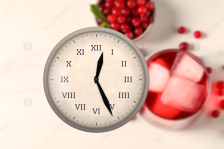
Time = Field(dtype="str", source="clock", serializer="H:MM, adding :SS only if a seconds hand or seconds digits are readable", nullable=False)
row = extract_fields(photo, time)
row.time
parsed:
12:26
